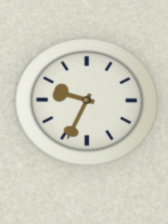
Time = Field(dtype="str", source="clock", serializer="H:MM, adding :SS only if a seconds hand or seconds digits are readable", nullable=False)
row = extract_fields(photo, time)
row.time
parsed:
9:34
